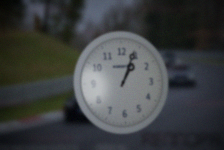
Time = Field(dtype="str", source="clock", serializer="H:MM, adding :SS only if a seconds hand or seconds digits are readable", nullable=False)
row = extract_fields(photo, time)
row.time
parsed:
1:04
